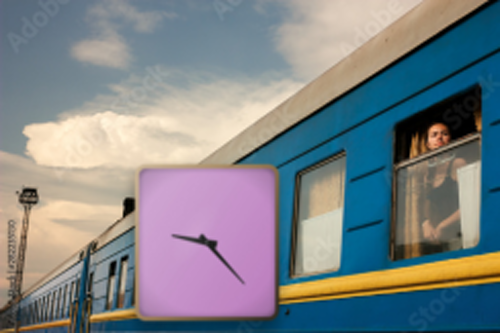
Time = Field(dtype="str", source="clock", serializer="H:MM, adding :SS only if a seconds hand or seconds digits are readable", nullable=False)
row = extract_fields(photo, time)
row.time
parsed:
9:23
